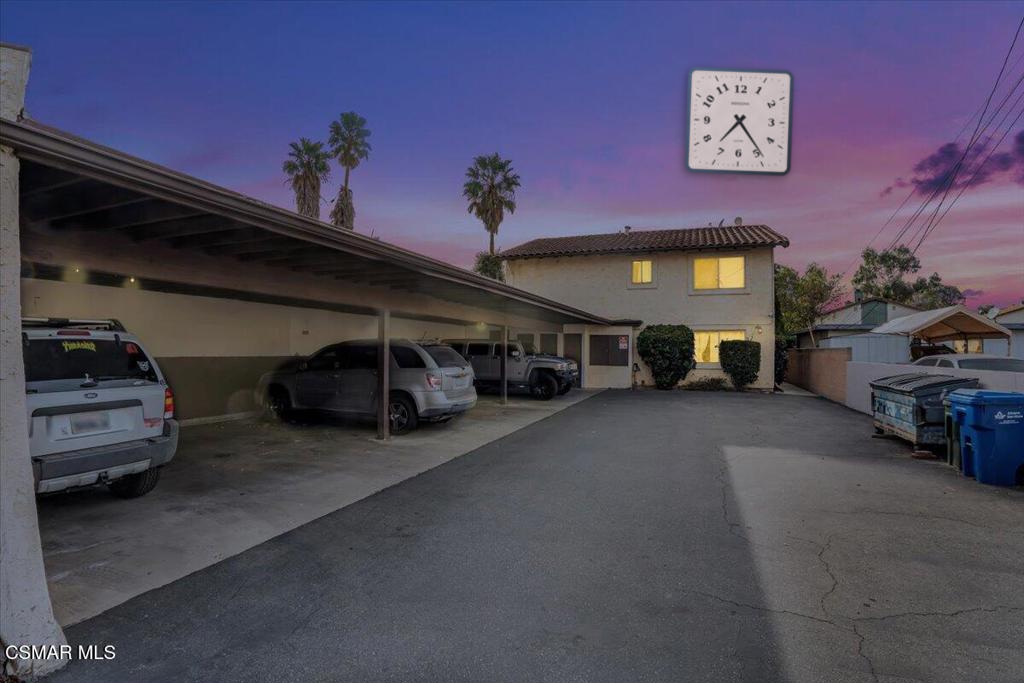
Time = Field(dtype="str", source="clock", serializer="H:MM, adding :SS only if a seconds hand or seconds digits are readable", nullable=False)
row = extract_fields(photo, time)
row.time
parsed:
7:24
